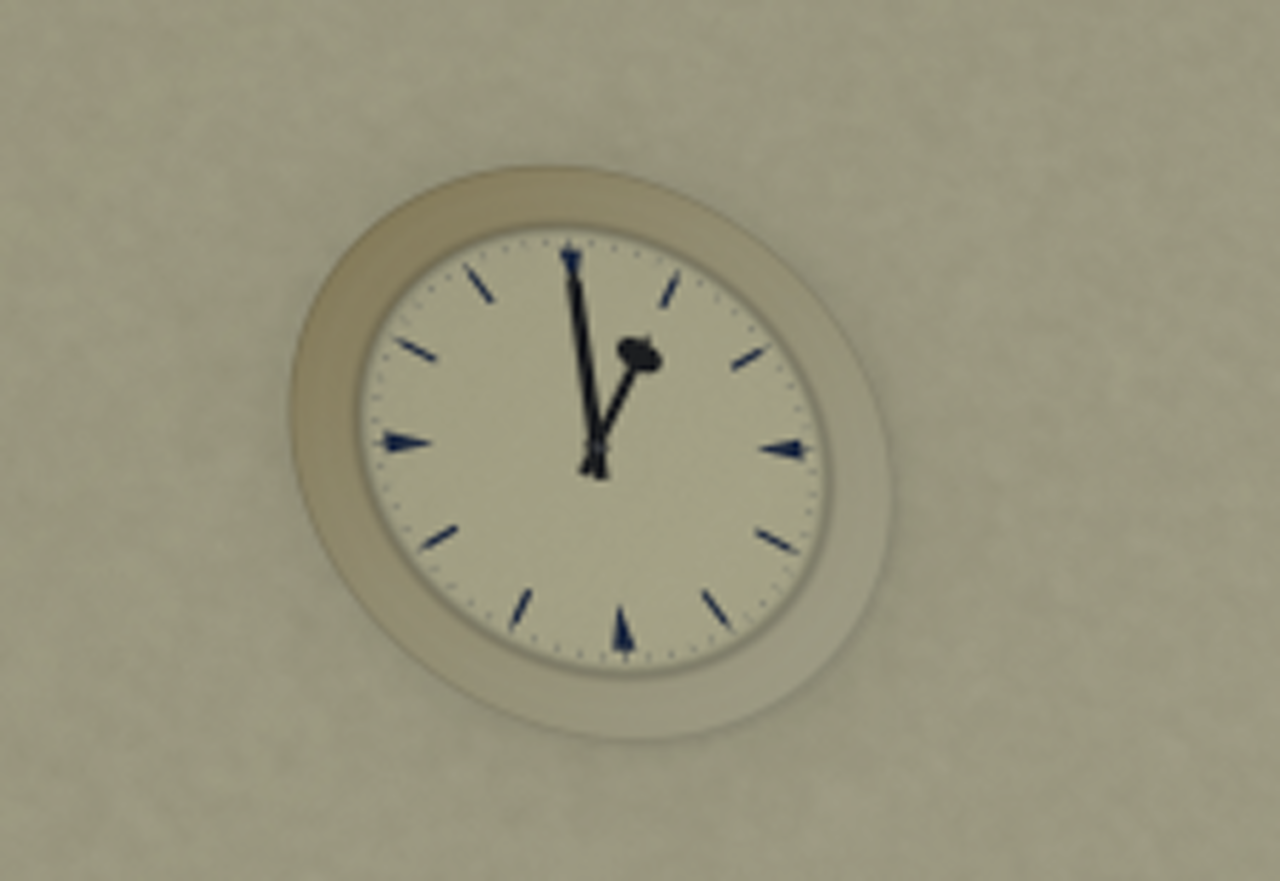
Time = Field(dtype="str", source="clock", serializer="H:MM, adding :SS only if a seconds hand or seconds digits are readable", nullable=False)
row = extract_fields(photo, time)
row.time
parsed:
1:00
